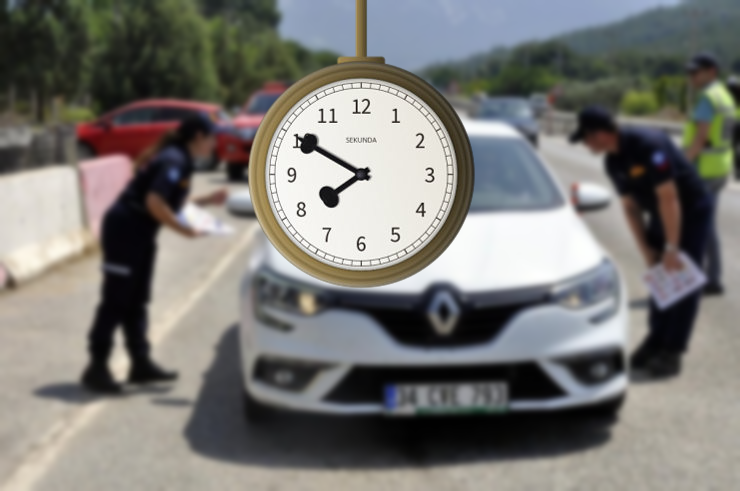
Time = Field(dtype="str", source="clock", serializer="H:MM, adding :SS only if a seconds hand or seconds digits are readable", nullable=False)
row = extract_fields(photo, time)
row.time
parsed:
7:50
